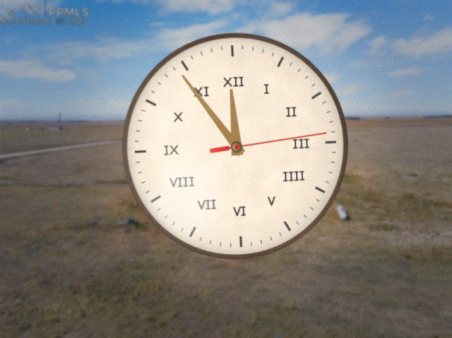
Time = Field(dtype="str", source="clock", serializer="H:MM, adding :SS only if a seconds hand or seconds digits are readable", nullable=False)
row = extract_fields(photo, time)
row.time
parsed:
11:54:14
